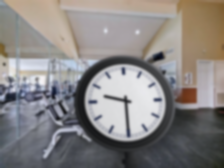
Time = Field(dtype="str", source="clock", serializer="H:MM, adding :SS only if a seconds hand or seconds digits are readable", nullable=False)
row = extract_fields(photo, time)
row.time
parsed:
9:30
